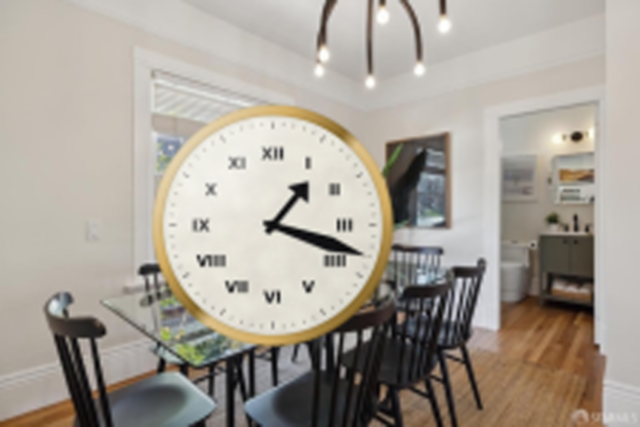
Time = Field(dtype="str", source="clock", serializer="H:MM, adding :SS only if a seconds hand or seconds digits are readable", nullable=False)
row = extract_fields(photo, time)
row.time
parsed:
1:18
